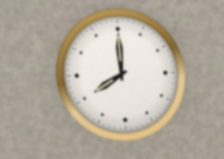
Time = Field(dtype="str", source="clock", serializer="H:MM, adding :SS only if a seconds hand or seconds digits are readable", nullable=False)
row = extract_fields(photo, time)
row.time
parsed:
8:00
